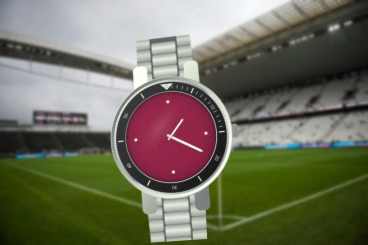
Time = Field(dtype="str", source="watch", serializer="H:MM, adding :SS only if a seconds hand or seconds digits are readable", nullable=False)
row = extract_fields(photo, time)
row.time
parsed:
1:20
